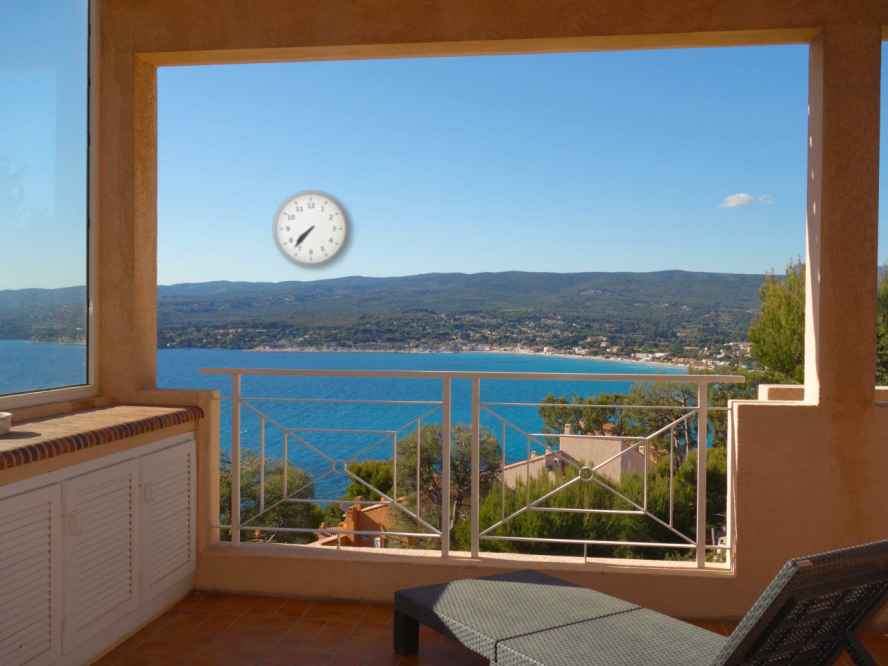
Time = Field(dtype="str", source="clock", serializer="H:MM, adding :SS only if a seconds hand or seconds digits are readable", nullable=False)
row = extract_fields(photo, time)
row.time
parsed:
7:37
